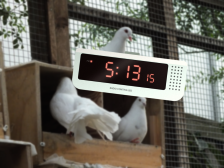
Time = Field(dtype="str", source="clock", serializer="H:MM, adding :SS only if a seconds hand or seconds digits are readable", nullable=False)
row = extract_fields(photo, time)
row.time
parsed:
5:13:15
